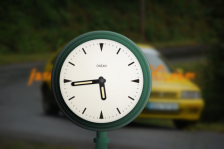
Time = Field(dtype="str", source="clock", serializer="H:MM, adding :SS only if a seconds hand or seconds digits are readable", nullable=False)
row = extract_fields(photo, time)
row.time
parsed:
5:44
